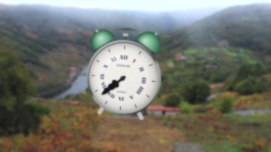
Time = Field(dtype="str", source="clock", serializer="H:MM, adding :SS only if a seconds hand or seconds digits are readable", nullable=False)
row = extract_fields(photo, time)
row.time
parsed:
7:38
